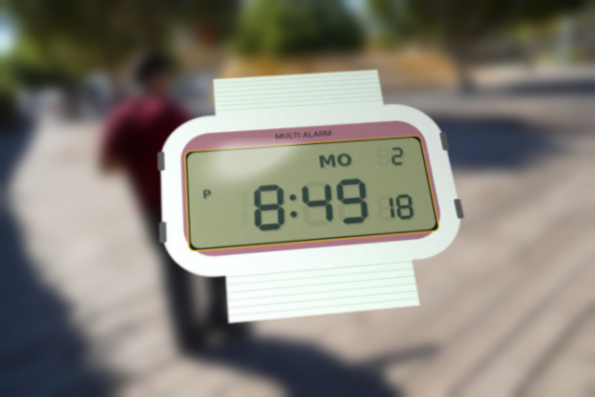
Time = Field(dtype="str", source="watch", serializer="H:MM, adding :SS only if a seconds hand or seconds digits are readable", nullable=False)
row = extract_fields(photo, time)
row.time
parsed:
8:49:18
